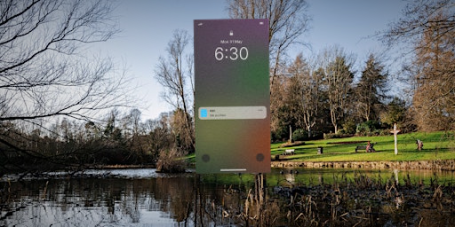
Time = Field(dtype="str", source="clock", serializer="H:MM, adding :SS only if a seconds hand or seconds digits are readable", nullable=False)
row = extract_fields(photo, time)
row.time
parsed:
6:30
